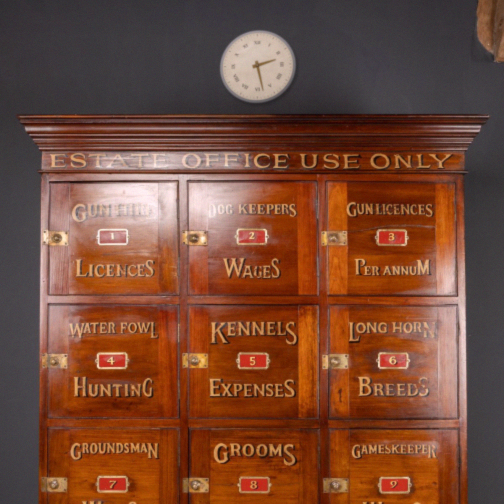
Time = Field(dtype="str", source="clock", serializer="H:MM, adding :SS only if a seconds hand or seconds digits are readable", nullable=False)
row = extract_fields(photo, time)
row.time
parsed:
2:28
